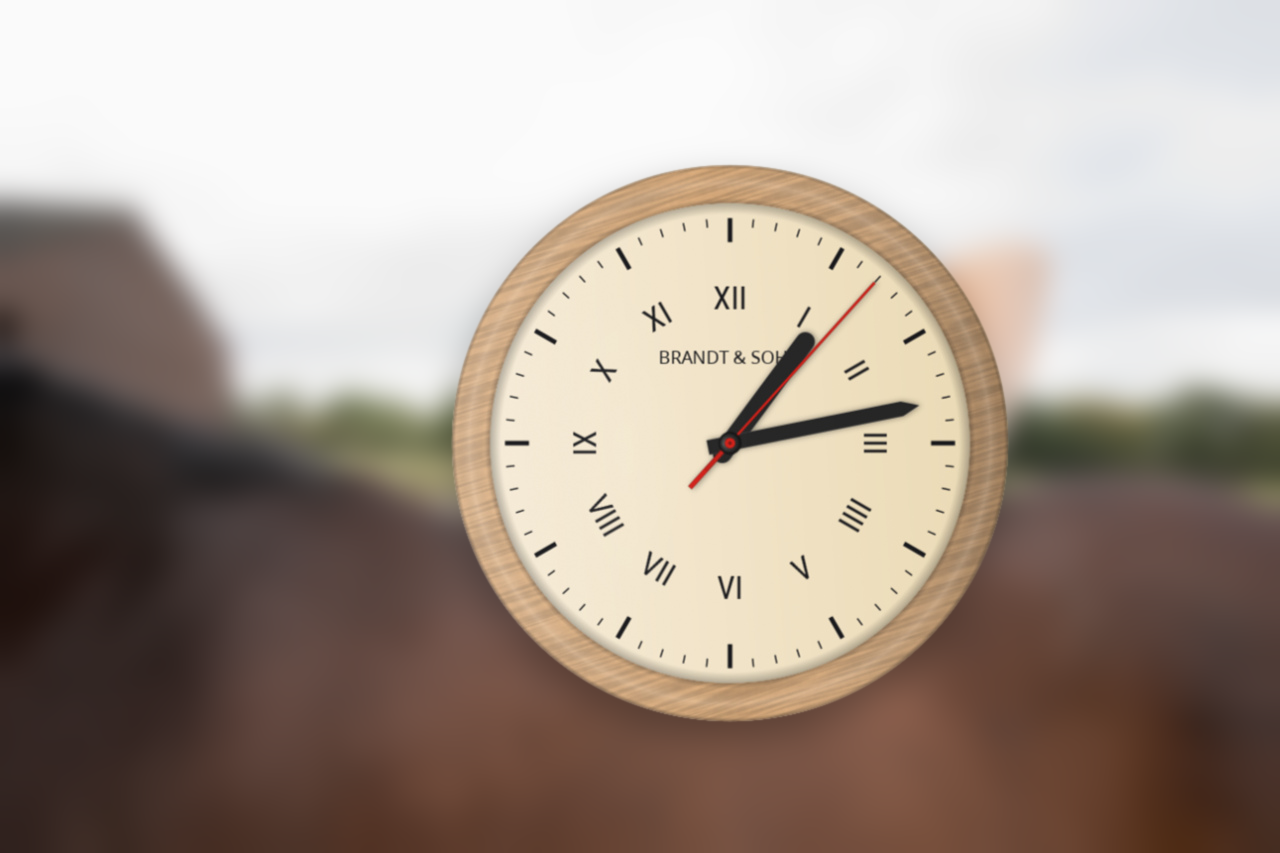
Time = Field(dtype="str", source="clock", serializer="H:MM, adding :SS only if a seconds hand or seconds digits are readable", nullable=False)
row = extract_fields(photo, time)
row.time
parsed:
1:13:07
